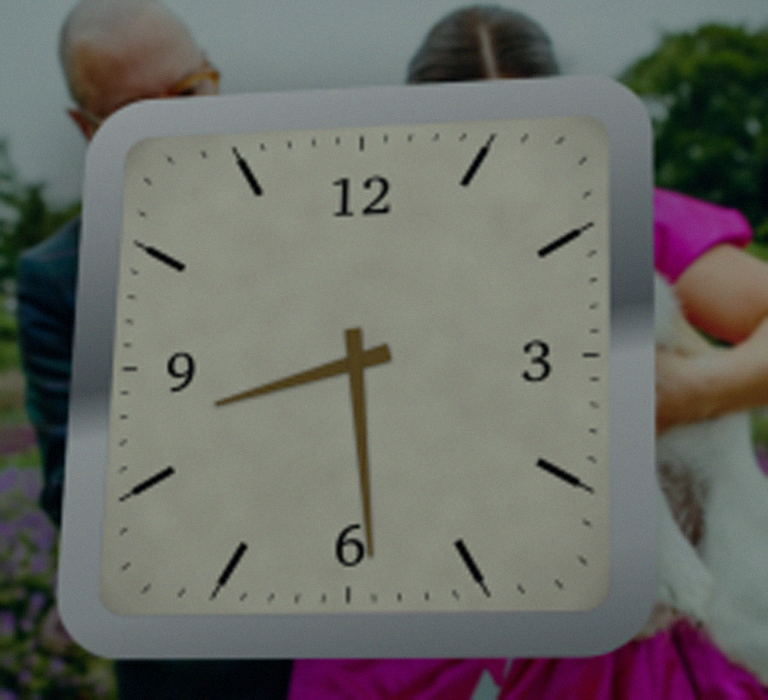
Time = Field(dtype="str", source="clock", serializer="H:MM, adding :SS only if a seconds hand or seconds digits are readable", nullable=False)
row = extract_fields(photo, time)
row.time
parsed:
8:29
